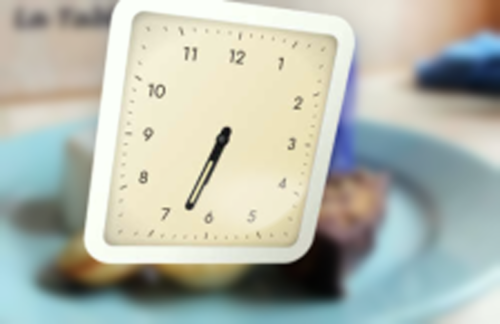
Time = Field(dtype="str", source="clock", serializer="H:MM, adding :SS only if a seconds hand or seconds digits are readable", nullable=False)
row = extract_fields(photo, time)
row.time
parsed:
6:33
